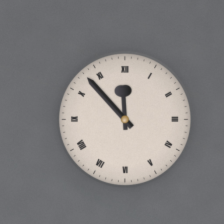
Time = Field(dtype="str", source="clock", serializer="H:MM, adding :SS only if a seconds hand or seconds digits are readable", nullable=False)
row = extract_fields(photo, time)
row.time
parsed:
11:53
